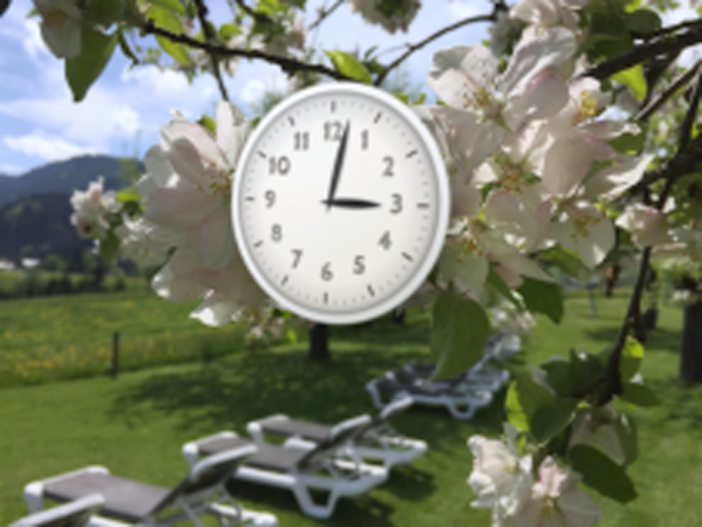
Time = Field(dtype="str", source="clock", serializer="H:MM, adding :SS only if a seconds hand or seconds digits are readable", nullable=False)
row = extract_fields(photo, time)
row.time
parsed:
3:02
